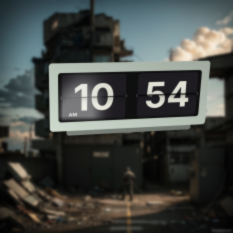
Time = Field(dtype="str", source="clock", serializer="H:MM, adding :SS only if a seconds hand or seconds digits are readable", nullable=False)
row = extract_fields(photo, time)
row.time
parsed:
10:54
